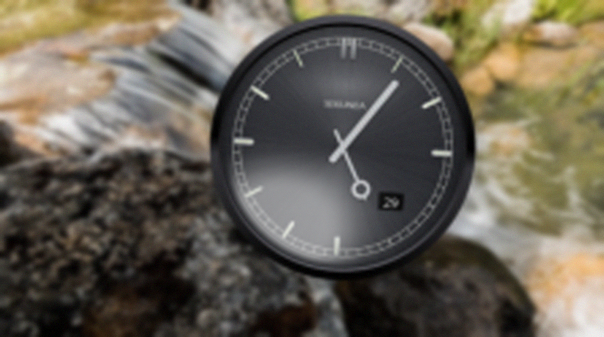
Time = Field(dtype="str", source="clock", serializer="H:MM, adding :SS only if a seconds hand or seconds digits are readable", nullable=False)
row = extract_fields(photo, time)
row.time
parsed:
5:06
